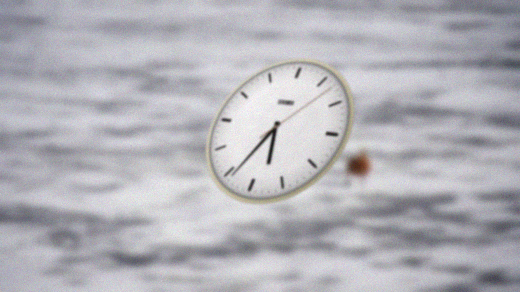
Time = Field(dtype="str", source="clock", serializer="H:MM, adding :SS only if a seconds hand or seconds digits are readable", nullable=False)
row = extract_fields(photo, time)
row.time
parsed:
5:34:07
